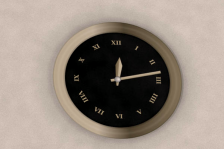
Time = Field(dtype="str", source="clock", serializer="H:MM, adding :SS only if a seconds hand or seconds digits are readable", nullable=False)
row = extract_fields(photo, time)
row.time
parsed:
12:13
